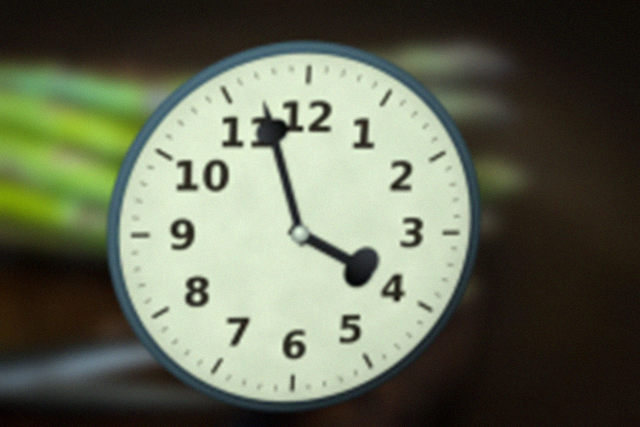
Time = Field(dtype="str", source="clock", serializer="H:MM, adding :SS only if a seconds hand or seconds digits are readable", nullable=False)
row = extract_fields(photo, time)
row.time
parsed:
3:57
